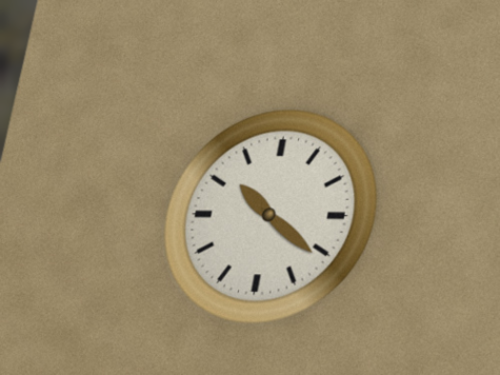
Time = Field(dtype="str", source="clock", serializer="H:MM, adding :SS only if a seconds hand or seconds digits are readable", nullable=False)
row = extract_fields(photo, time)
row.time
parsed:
10:21
